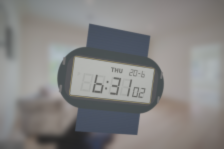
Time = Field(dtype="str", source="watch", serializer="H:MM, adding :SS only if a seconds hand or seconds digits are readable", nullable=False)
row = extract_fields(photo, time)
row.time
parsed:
6:31:02
